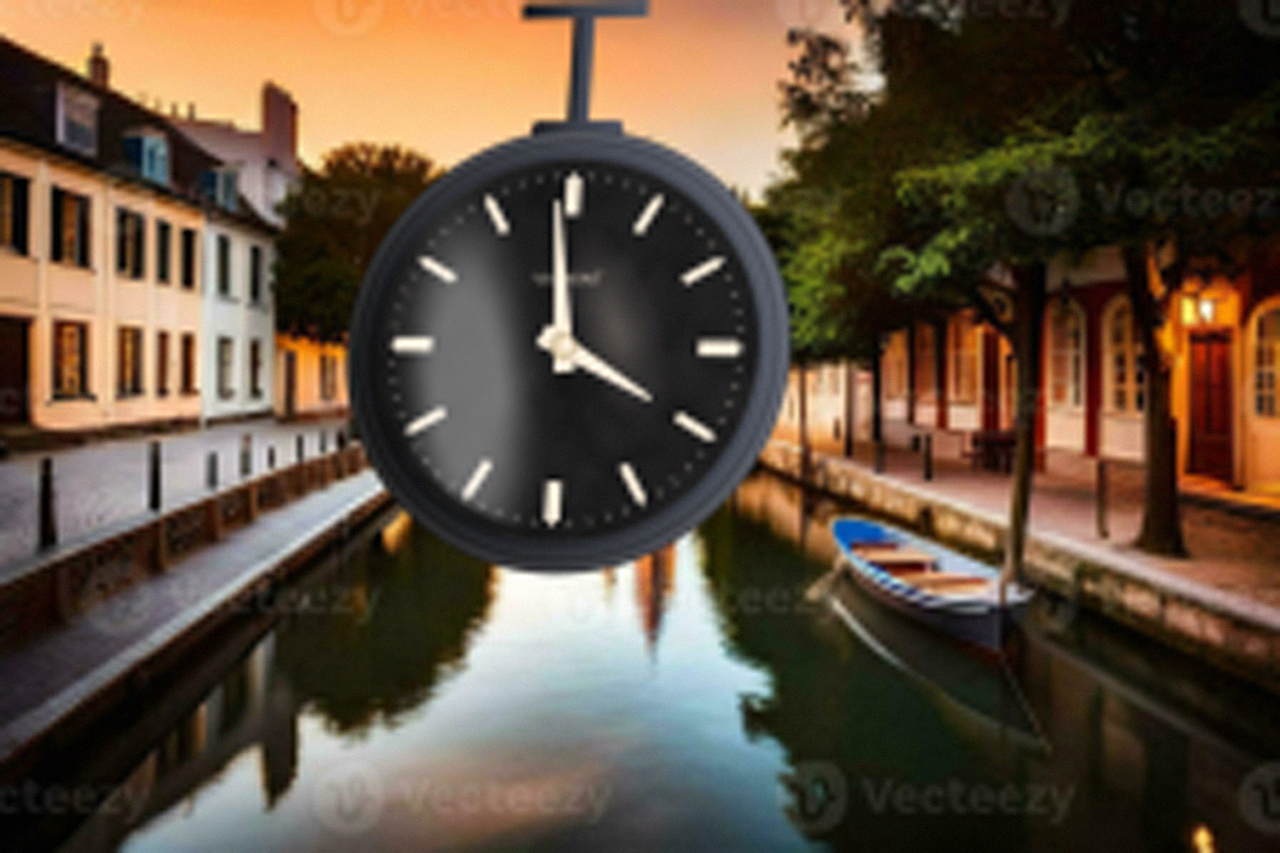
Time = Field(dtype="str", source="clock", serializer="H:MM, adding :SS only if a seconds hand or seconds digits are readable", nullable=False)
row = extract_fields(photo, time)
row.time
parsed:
3:59
